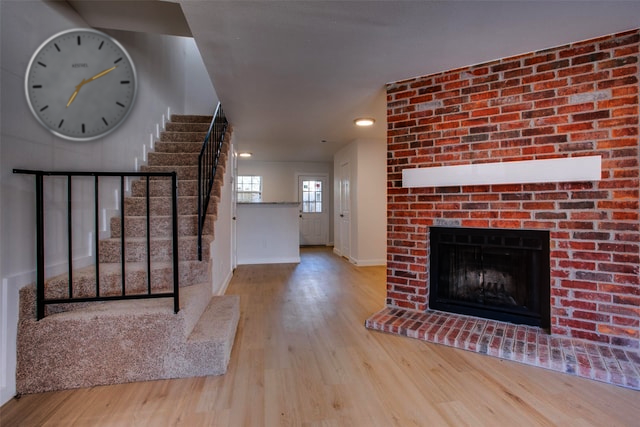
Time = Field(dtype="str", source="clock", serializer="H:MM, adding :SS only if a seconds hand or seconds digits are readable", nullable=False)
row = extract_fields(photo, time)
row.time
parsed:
7:11
